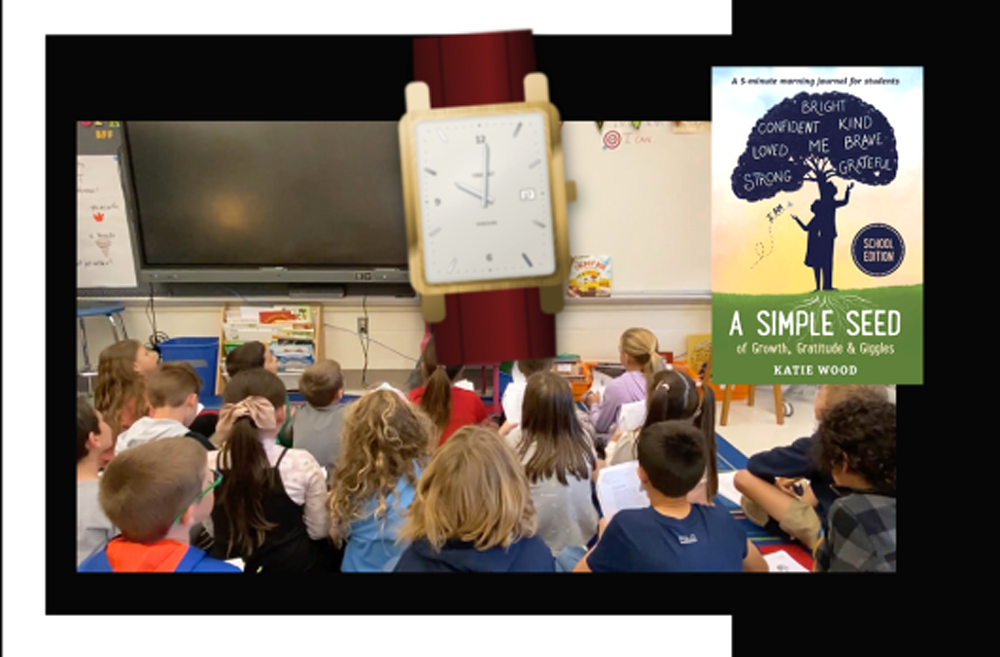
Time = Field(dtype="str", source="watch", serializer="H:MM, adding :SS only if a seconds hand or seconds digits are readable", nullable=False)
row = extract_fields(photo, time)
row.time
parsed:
10:01
